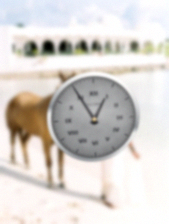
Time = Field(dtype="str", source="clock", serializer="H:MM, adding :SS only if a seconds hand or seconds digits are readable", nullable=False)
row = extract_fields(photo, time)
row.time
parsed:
12:55
